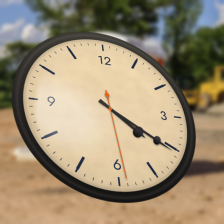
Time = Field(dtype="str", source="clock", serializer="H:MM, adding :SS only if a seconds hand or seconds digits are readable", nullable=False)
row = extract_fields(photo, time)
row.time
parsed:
4:20:29
